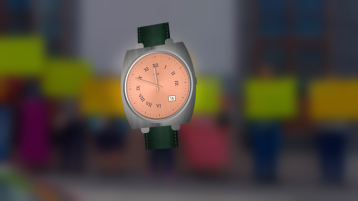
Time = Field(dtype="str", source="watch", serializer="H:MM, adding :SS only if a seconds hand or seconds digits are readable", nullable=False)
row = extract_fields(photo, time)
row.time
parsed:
11:49
